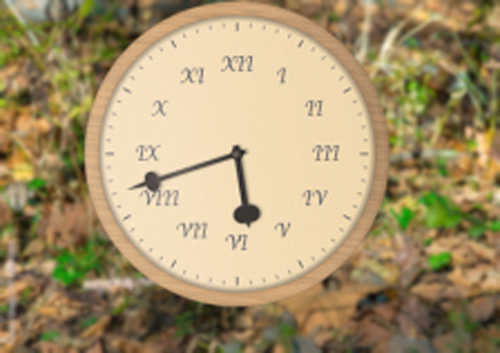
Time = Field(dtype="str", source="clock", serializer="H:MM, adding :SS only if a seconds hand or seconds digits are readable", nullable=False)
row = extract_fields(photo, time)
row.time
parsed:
5:42
